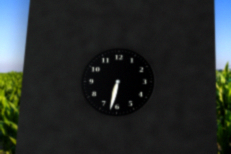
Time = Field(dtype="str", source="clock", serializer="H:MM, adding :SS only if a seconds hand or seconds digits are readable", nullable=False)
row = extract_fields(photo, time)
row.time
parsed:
6:32
